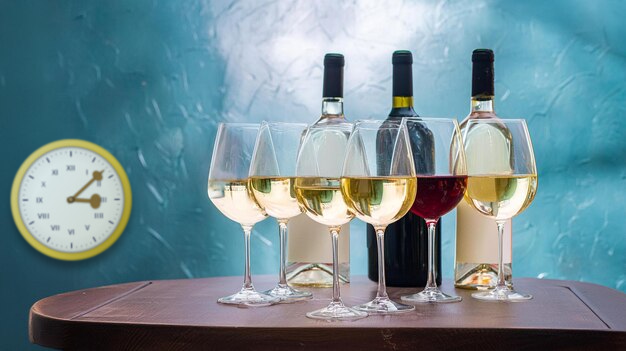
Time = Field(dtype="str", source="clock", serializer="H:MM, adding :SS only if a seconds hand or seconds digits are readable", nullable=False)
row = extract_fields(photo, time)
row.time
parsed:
3:08
